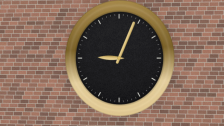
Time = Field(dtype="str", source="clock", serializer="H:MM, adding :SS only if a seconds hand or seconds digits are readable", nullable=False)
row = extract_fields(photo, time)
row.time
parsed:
9:04
